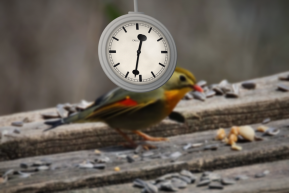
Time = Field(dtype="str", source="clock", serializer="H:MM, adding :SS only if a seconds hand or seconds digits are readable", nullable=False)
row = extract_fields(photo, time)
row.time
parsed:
12:32
